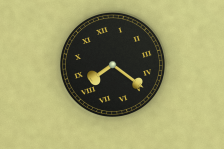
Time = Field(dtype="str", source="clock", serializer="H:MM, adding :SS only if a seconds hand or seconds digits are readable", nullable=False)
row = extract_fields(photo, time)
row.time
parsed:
8:24
